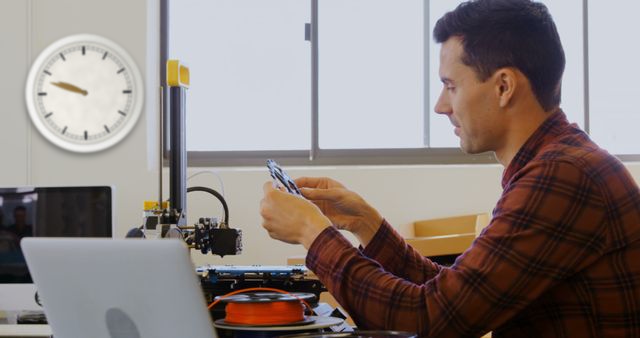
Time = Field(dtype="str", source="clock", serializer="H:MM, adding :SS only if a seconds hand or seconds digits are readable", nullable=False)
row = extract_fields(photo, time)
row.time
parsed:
9:48
